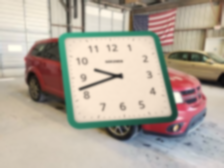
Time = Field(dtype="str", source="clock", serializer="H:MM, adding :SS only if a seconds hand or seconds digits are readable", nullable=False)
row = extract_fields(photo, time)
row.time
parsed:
9:42
